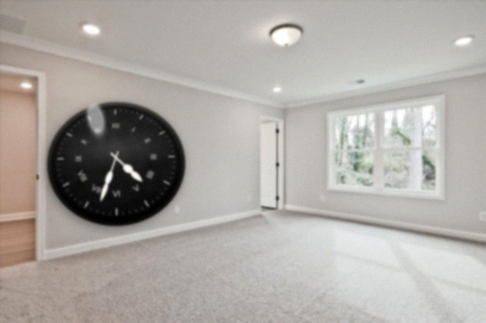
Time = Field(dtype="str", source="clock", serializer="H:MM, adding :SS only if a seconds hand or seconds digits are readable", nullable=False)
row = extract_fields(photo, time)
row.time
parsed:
4:33
